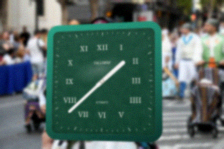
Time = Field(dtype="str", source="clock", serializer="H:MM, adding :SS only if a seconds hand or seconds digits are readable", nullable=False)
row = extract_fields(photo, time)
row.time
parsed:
1:38
